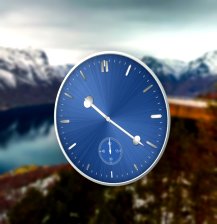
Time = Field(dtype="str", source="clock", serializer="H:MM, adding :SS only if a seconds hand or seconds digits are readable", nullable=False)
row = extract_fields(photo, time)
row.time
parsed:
10:21
